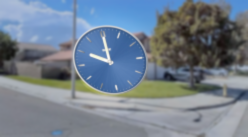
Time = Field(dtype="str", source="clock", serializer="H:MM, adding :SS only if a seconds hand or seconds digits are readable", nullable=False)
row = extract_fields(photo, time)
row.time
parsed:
10:00
